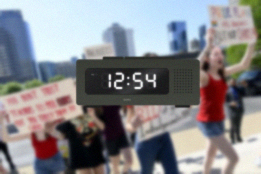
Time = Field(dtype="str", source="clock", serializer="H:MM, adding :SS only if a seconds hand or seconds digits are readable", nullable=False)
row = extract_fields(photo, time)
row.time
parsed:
12:54
